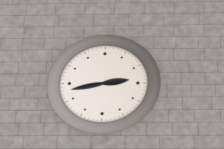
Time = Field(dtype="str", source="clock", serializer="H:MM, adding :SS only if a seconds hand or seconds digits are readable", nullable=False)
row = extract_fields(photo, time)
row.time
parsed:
2:43
